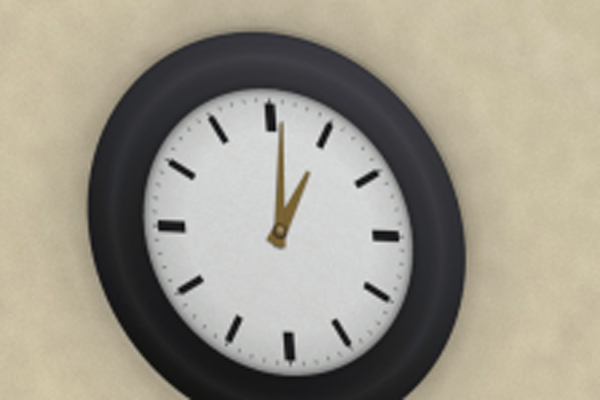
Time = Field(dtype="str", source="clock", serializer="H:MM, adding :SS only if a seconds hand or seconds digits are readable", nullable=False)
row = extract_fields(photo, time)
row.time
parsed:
1:01
